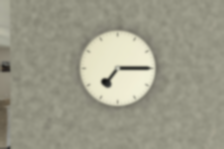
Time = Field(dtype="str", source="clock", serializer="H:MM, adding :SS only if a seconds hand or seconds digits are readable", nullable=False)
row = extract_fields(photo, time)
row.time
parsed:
7:15
